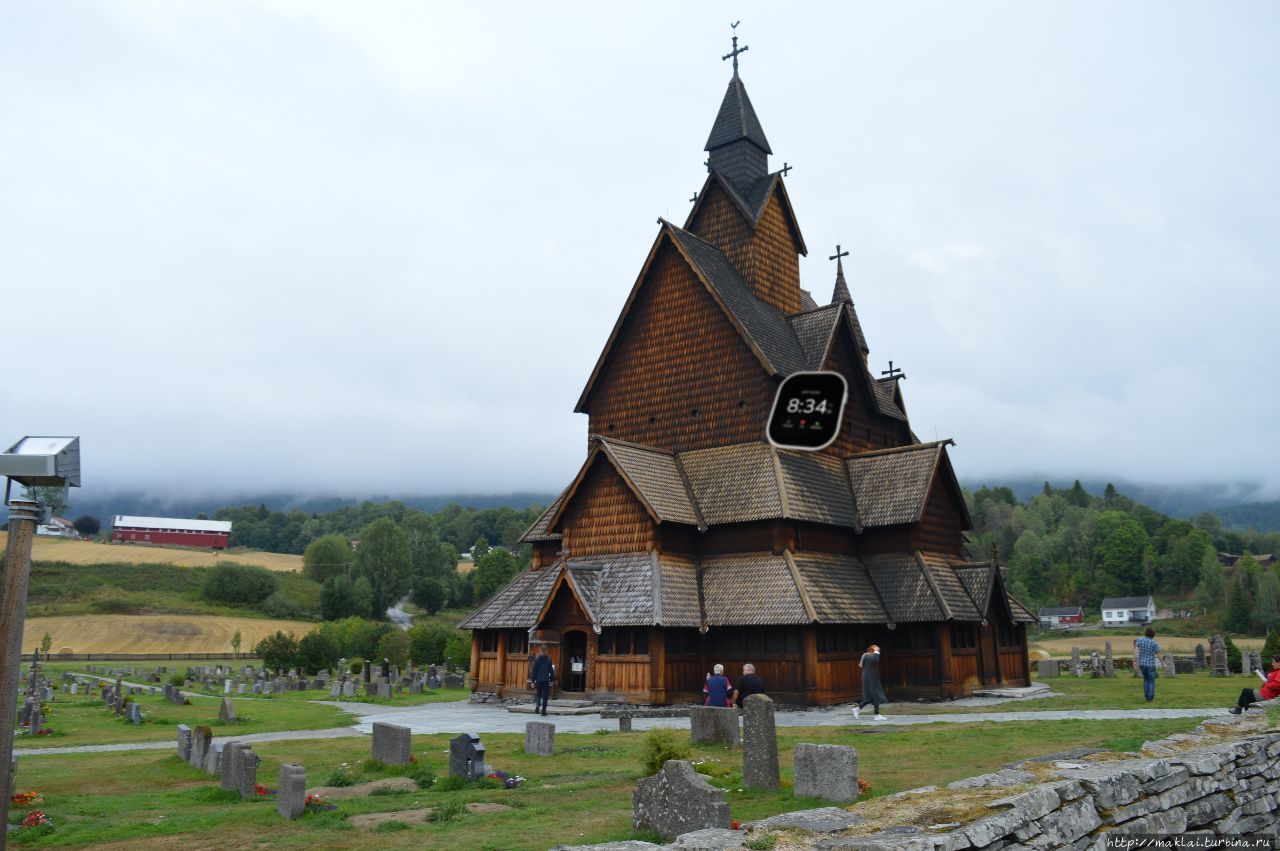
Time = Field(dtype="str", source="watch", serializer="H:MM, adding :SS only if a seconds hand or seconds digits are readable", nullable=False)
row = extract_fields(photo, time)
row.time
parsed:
8:34
